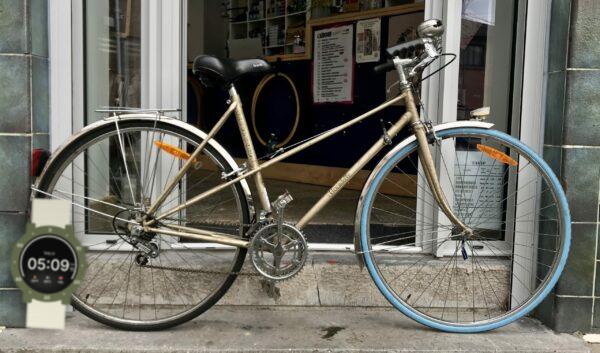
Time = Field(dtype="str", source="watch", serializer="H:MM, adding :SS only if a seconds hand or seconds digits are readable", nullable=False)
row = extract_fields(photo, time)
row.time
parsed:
5:09
